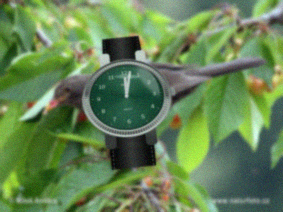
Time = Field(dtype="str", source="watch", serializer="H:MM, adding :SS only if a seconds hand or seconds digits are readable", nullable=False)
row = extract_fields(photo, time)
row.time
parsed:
12:02
